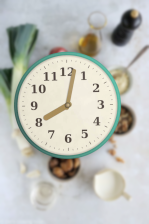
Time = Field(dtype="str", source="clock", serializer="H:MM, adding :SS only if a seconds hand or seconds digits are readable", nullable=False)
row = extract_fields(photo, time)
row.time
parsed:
8:02
